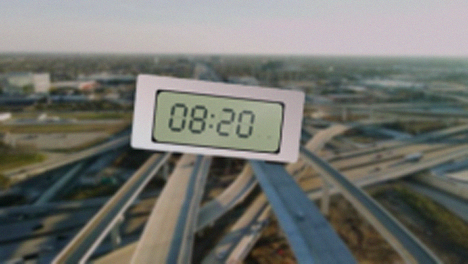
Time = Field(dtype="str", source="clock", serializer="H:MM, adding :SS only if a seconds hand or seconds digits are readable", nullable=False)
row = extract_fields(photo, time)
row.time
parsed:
8:20
